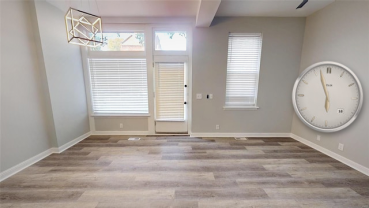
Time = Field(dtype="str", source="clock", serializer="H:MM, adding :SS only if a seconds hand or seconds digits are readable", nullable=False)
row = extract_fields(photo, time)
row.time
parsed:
5:57
